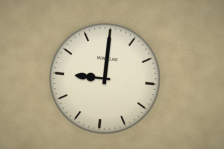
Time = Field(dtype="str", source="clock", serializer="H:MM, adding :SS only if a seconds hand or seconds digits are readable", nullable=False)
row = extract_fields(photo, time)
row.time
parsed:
9:00
